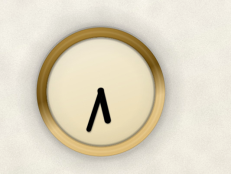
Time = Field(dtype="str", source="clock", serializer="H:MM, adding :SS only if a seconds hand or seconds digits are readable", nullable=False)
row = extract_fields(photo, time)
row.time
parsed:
5:33
